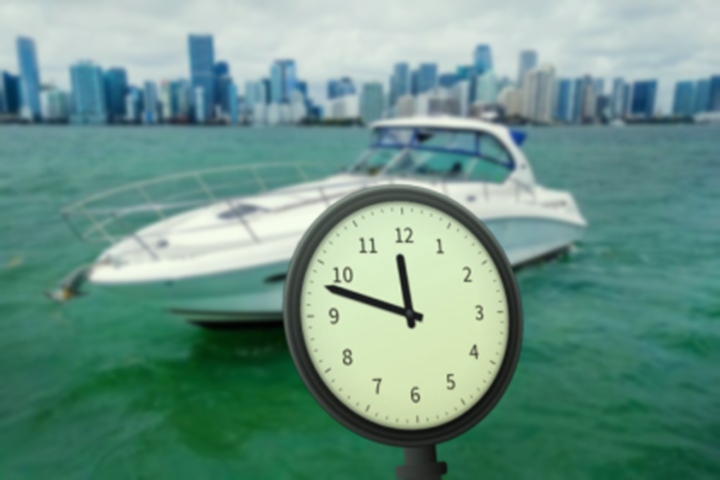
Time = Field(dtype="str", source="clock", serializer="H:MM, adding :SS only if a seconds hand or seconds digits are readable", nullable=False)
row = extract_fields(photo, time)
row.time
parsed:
11:48
